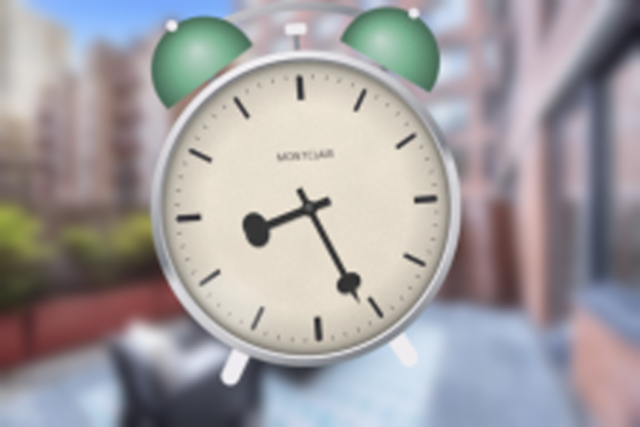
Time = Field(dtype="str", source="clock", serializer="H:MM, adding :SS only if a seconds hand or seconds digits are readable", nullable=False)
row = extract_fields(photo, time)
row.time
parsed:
8:26
